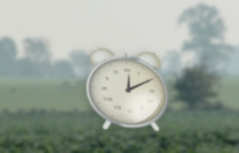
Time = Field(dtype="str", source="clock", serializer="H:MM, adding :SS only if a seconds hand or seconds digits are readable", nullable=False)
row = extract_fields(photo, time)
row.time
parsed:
12:10
